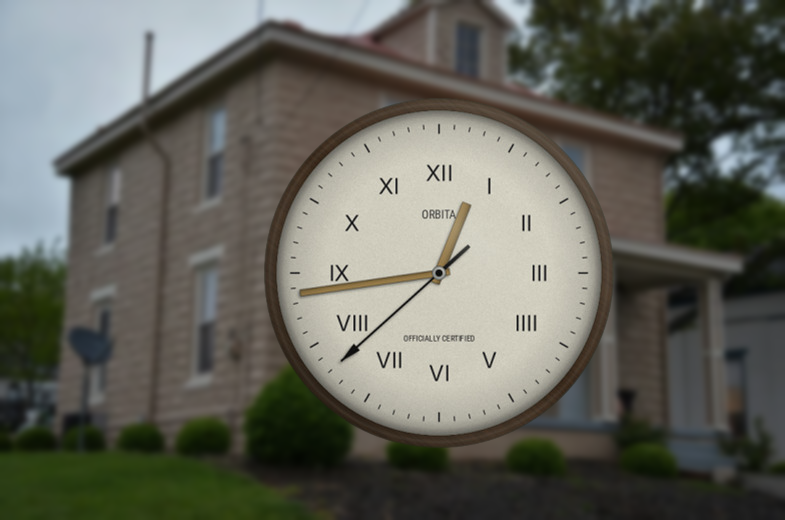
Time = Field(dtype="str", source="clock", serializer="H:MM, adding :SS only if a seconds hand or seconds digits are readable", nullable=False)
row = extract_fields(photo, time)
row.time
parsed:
12:43:38
